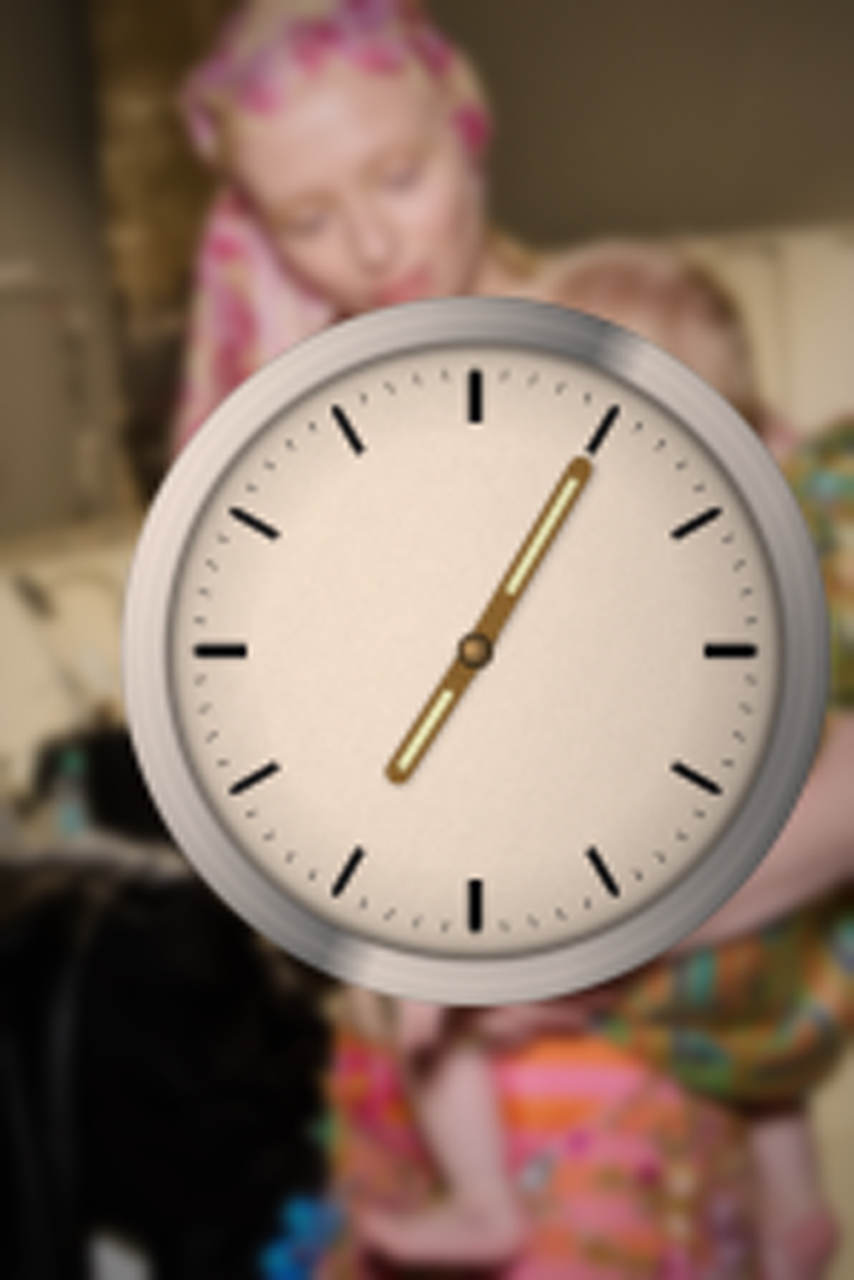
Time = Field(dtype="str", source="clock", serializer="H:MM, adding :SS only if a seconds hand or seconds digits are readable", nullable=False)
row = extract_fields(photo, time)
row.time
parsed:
7:05
